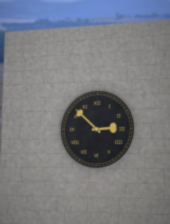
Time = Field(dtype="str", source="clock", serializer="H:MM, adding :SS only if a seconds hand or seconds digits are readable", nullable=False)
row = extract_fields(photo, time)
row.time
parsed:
2:52
